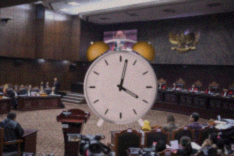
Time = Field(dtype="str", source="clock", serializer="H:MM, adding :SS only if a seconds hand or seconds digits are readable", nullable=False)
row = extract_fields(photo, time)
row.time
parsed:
4:02
